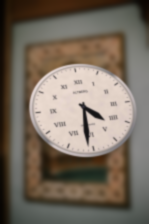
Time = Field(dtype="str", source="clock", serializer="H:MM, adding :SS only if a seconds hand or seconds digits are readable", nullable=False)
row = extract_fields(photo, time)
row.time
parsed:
4:31
